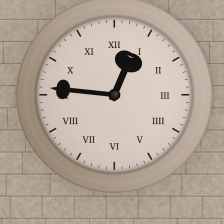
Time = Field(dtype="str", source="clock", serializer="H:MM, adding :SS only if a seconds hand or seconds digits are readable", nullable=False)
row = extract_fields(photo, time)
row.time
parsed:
12:46
